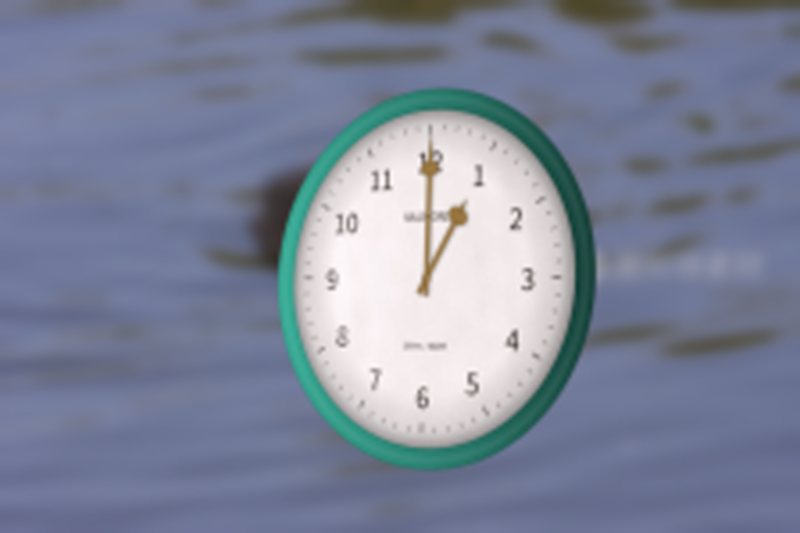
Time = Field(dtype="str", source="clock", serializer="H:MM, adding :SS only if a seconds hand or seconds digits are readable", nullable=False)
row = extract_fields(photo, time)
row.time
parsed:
1:00
